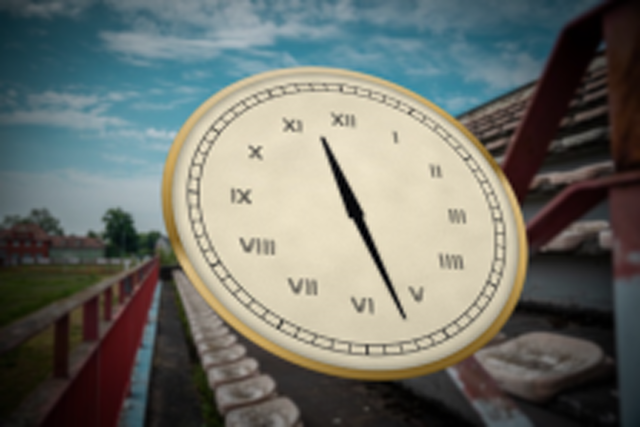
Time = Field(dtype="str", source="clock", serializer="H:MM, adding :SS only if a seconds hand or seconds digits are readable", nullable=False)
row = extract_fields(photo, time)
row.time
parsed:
11:27
